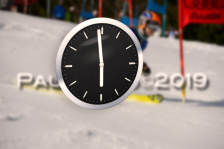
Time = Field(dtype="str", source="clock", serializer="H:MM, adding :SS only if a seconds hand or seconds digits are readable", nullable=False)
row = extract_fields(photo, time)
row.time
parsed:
5:59
